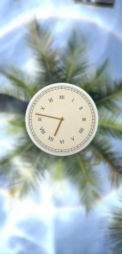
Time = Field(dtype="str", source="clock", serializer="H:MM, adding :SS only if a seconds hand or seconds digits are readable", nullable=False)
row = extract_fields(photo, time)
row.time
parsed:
6:47
